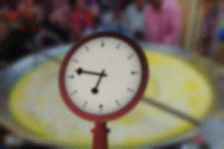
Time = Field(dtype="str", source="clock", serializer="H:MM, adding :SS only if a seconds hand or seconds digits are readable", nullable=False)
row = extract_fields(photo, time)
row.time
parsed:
6:47
